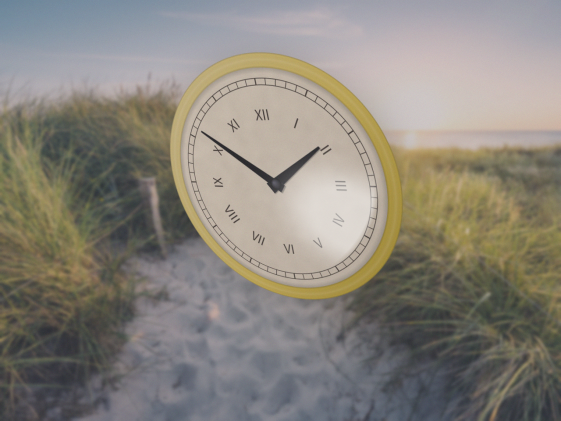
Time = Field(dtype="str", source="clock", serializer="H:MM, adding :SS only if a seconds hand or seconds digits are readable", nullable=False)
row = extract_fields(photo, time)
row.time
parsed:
1:51
